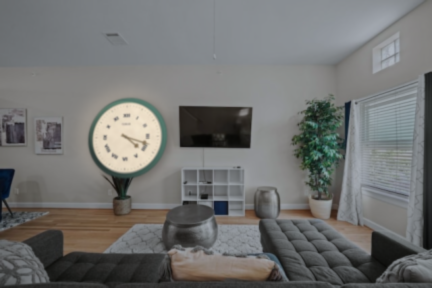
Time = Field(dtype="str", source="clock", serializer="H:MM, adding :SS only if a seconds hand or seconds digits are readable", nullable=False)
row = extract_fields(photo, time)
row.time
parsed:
4:18
